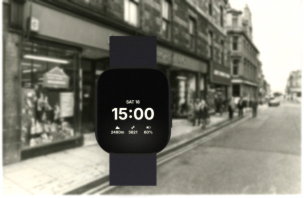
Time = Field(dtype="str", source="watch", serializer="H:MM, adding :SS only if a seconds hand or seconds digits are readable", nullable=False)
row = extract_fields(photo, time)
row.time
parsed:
15:00
